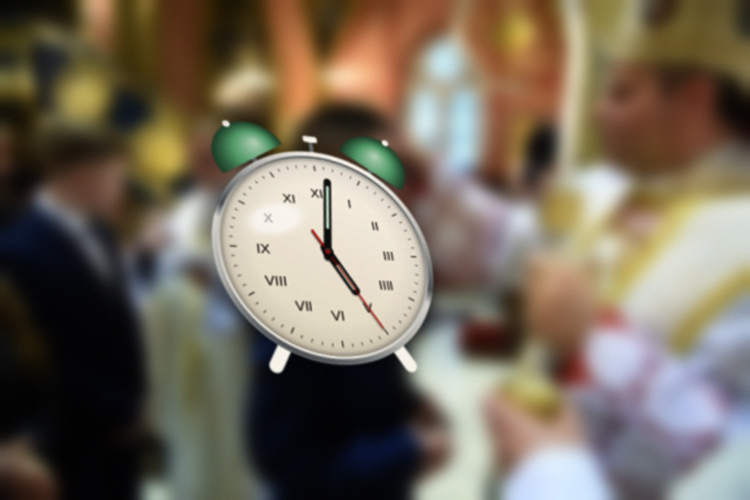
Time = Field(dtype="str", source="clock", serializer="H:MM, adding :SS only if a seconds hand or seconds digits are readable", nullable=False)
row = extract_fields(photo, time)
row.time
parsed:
5:01:25
